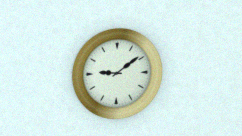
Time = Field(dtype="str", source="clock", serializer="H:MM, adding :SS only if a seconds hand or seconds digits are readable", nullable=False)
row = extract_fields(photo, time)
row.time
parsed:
9:09
